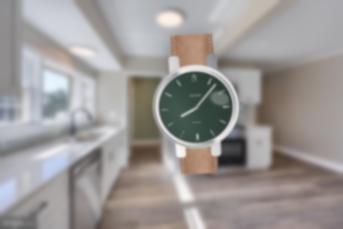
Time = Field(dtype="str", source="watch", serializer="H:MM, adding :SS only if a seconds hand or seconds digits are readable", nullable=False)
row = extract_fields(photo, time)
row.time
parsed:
8:07
